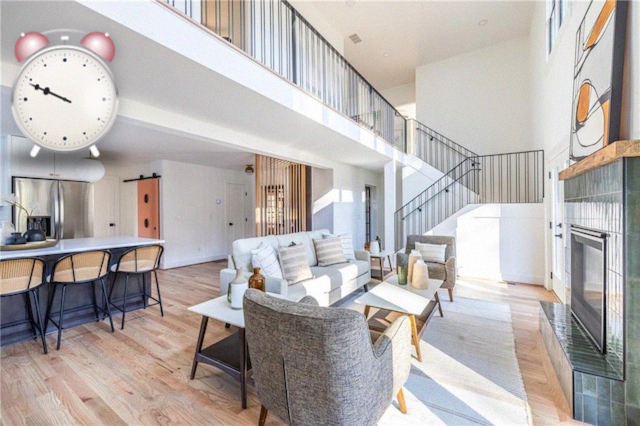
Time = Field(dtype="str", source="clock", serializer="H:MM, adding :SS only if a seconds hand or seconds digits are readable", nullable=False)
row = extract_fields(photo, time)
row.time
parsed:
9:49
